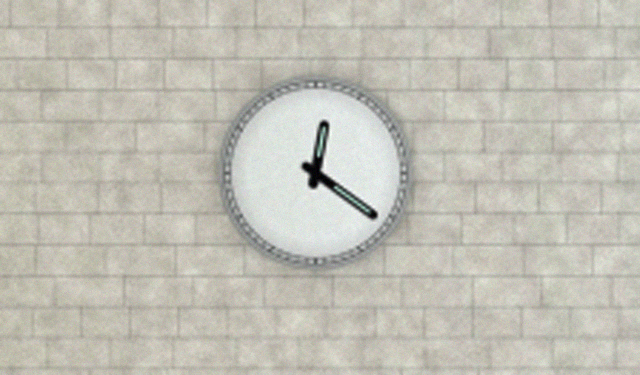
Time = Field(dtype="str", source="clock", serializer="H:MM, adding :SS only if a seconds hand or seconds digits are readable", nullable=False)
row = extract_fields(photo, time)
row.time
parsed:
12:21
